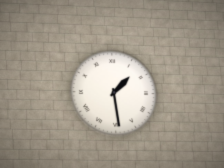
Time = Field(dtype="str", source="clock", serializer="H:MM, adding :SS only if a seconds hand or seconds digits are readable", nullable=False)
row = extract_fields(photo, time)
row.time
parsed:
1:29
